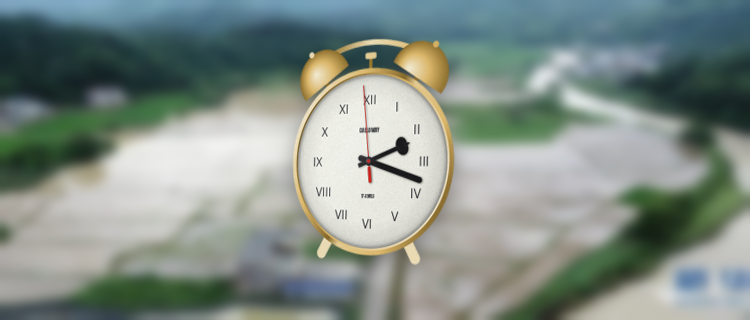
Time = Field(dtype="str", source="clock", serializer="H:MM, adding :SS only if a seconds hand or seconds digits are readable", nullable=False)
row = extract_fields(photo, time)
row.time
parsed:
2:17:59
